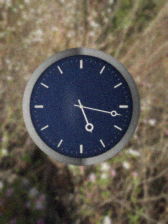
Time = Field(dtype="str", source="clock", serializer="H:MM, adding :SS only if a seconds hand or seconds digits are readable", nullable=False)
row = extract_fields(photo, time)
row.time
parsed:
5:17
